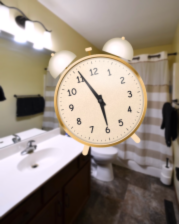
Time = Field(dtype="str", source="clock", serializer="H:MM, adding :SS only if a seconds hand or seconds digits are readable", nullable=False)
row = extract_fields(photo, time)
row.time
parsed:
5:56
